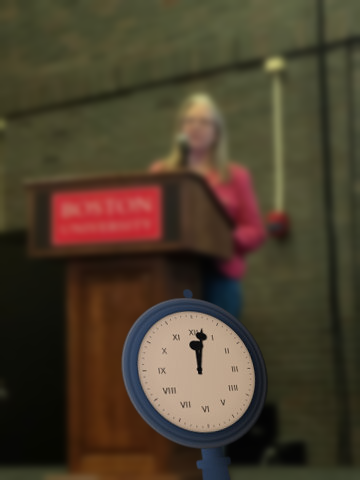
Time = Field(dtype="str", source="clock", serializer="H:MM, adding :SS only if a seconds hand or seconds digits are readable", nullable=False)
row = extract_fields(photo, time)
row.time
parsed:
12:02
